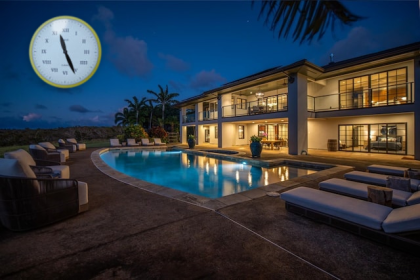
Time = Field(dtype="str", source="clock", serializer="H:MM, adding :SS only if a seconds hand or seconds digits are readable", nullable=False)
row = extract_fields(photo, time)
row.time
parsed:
11:26
